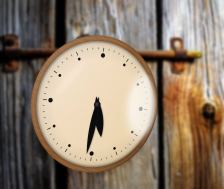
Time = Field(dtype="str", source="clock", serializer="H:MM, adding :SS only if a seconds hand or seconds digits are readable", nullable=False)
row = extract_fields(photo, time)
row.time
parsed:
5:31
